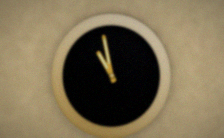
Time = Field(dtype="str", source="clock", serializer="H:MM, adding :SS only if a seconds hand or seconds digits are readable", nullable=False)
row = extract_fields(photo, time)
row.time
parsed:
10:58
